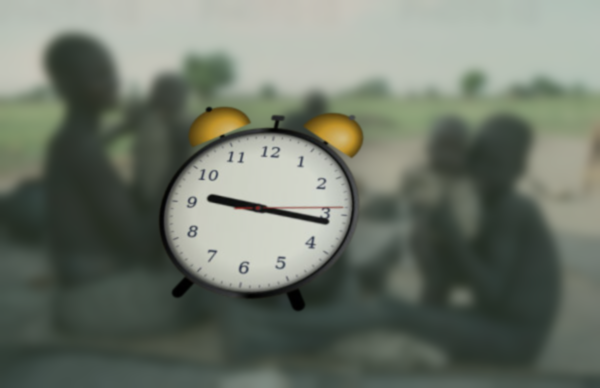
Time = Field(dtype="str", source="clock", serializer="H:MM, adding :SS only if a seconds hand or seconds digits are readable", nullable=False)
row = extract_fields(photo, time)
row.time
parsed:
9:16:14
